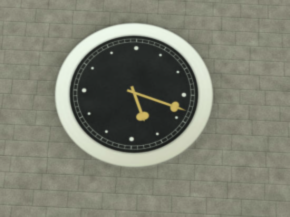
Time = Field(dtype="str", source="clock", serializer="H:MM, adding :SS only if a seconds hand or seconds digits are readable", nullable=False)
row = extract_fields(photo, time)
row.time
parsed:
5:18
